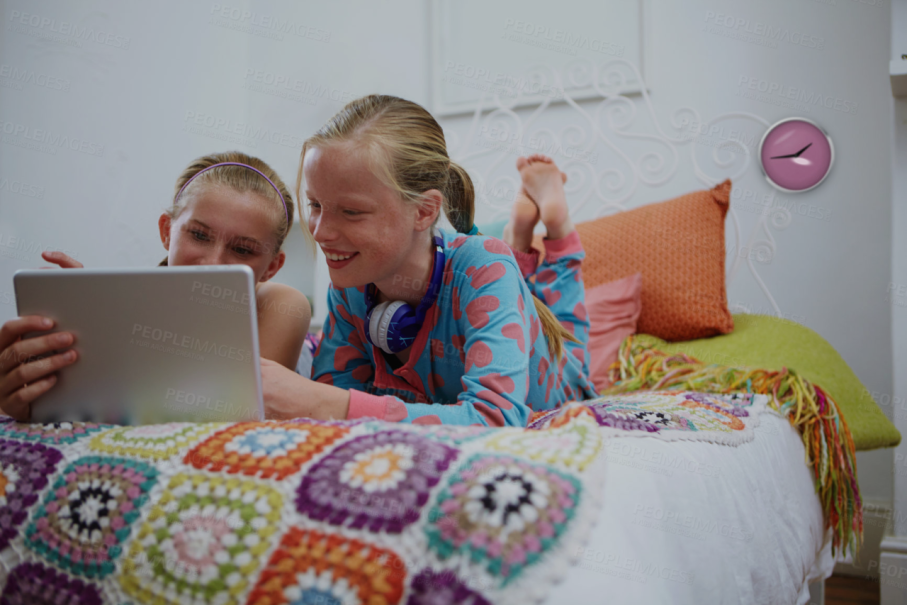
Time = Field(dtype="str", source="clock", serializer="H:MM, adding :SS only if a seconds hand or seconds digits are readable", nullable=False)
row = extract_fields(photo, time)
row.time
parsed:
1:44
